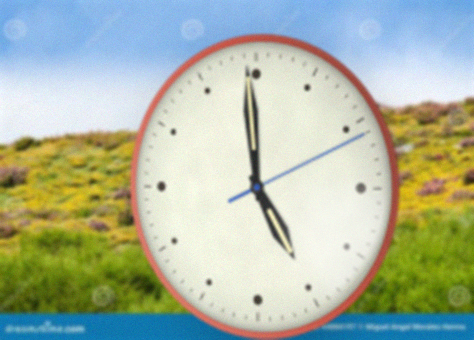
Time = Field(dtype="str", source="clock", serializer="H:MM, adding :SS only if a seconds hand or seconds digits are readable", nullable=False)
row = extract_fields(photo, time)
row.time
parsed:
4:59:11
